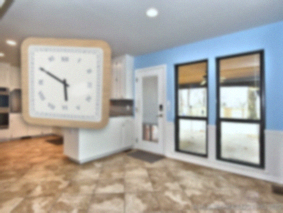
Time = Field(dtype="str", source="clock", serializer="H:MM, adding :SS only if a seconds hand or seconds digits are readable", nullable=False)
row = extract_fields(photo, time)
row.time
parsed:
5:50
